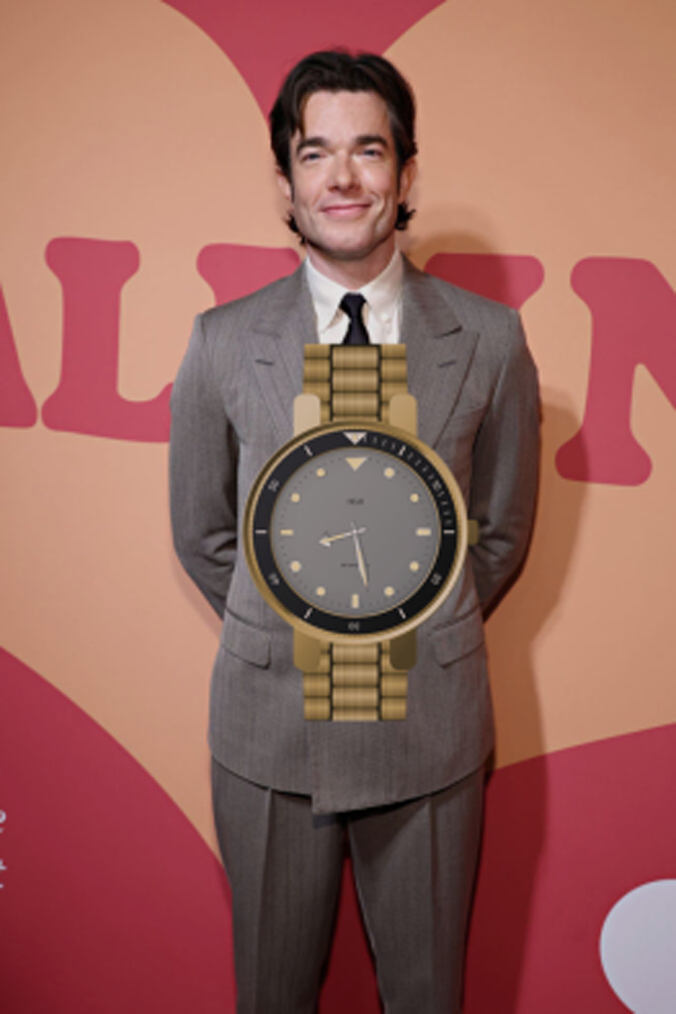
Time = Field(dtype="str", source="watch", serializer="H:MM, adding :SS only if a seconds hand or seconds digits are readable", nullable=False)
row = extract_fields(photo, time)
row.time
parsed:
8:28
